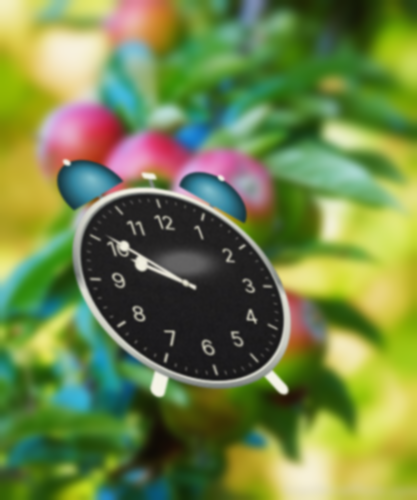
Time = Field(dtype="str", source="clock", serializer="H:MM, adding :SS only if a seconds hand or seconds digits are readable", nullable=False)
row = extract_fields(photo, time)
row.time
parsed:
9:51
